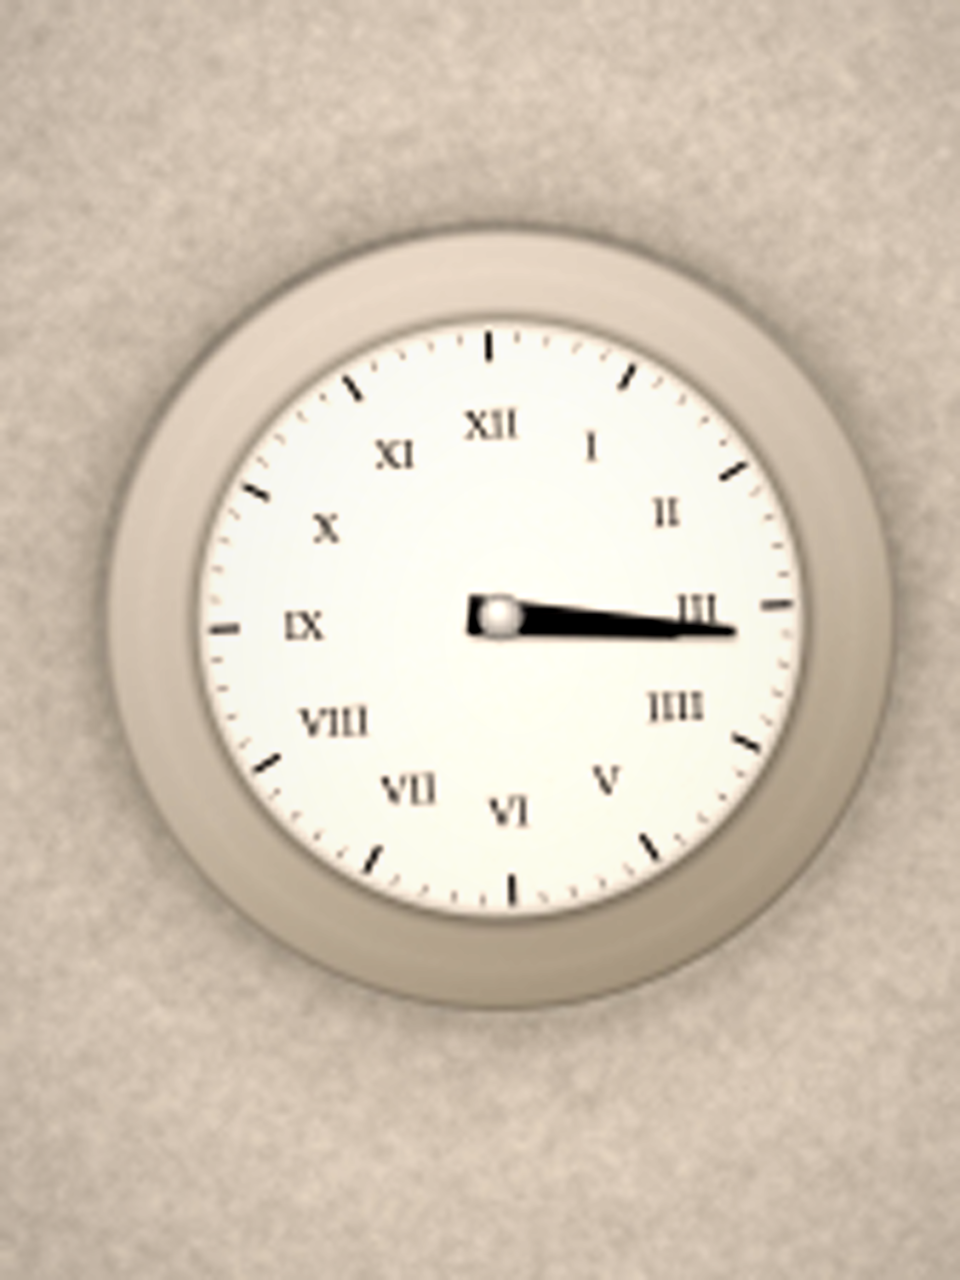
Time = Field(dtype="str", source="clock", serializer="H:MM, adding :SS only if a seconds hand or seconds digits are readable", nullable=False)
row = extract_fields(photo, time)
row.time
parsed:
3:16
